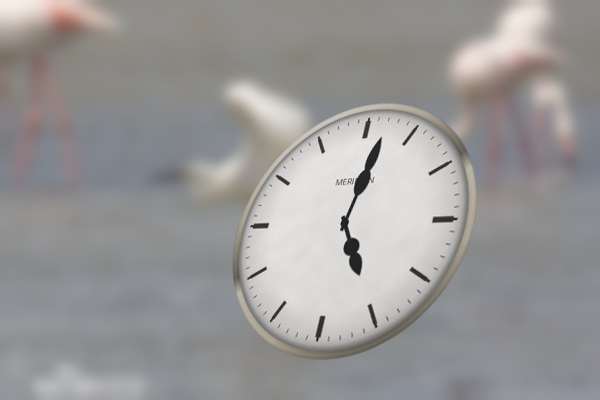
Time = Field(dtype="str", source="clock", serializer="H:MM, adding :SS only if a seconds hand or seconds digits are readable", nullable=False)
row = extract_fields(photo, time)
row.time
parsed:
5:02
